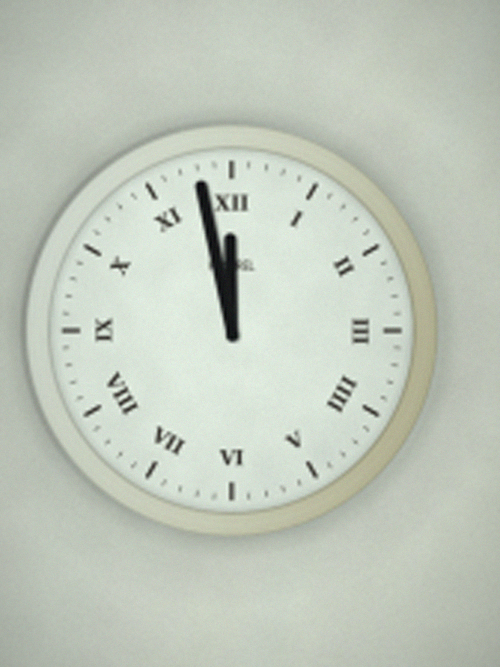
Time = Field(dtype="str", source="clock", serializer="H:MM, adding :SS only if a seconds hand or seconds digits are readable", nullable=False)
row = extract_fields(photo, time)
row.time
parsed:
11:58
